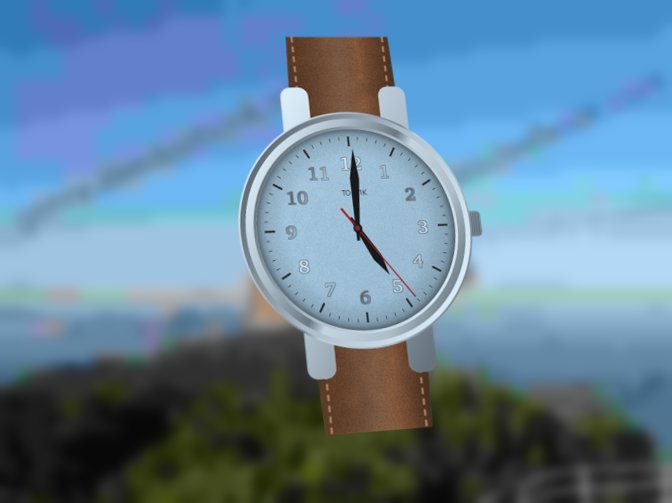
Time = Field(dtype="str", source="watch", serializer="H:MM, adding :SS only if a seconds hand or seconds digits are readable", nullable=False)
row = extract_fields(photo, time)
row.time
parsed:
5:00:24
